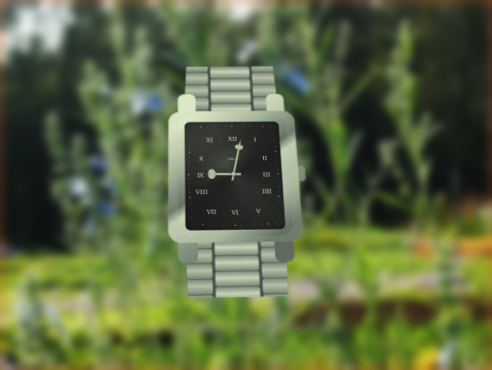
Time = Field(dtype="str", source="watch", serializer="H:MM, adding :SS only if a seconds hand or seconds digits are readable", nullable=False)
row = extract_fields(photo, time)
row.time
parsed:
9:02
